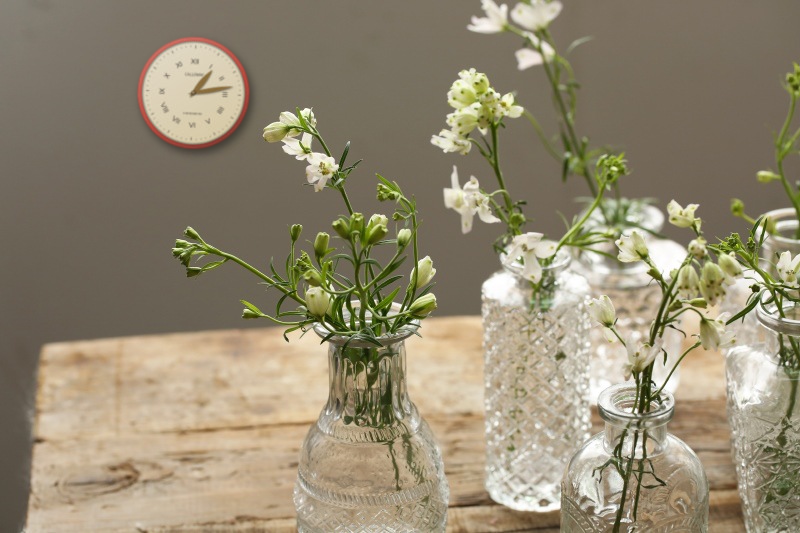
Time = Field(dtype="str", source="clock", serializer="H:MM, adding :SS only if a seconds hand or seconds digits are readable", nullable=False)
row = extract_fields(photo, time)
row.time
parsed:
1:13
